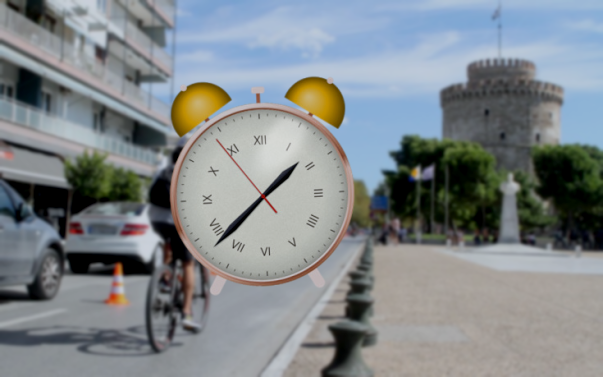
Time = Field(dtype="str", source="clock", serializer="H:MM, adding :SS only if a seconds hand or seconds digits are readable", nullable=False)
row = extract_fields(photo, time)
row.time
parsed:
1:37:54
